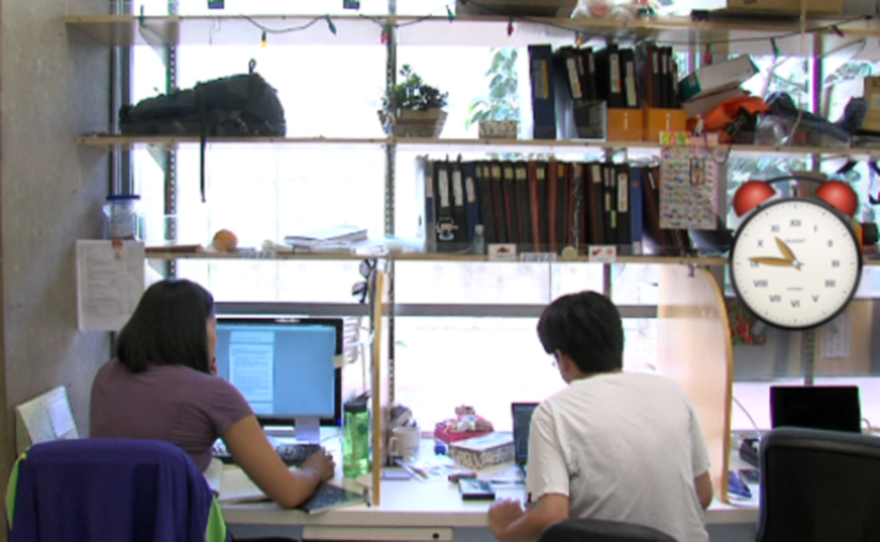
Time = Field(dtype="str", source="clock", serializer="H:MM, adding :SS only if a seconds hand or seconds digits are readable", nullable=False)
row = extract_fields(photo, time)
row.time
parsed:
10:46
